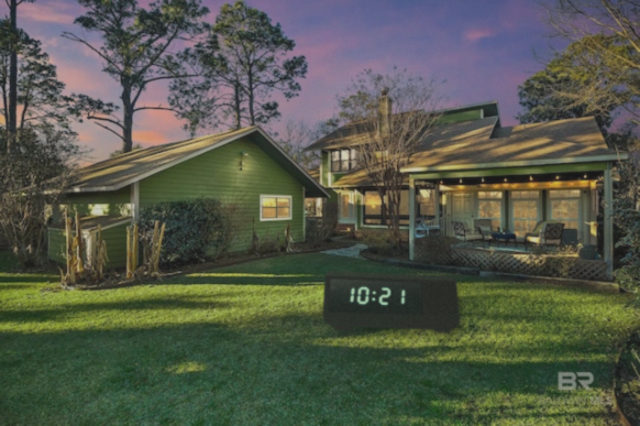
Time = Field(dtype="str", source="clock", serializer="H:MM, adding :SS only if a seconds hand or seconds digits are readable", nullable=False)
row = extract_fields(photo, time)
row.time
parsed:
10:21
